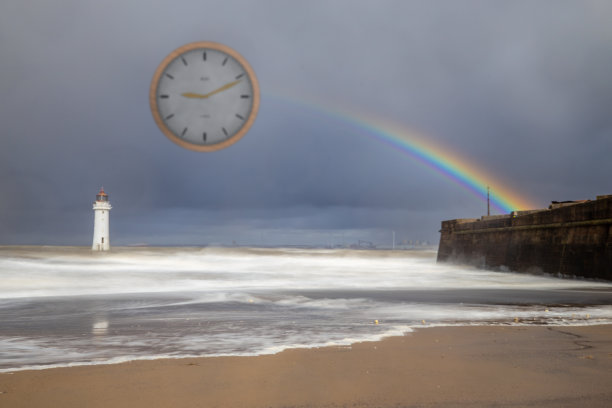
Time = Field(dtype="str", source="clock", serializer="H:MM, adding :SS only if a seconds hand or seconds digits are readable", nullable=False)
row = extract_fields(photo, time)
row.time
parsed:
9:11
